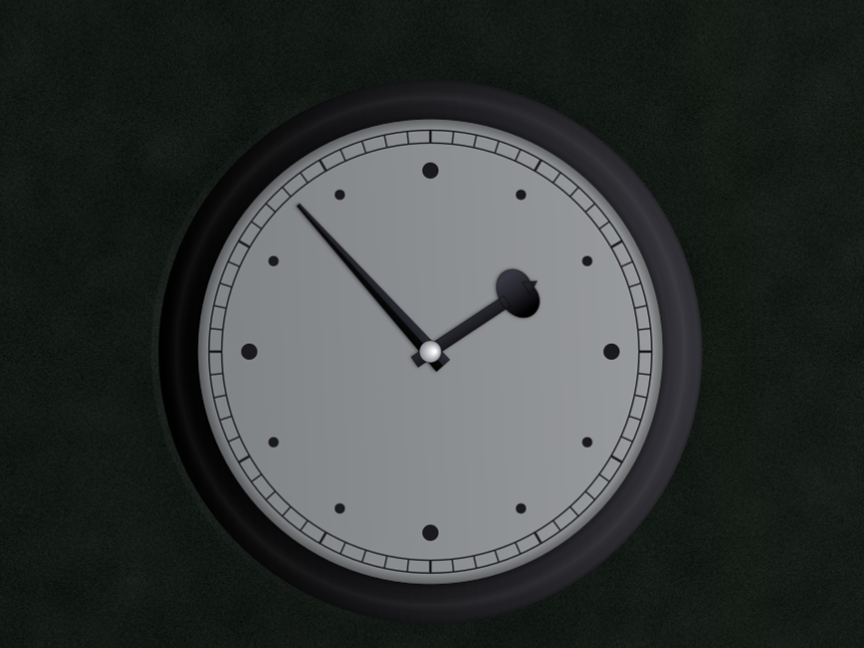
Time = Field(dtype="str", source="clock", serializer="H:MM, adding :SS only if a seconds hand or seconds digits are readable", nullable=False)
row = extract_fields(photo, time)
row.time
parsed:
1:53
